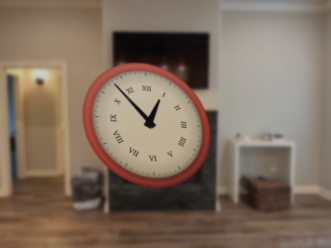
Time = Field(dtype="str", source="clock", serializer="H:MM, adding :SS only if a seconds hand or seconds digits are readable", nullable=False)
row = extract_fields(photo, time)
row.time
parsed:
12:53
